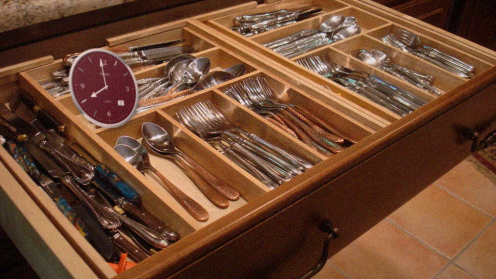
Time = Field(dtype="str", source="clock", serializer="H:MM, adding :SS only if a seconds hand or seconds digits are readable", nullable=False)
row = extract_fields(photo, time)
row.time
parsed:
7:59
